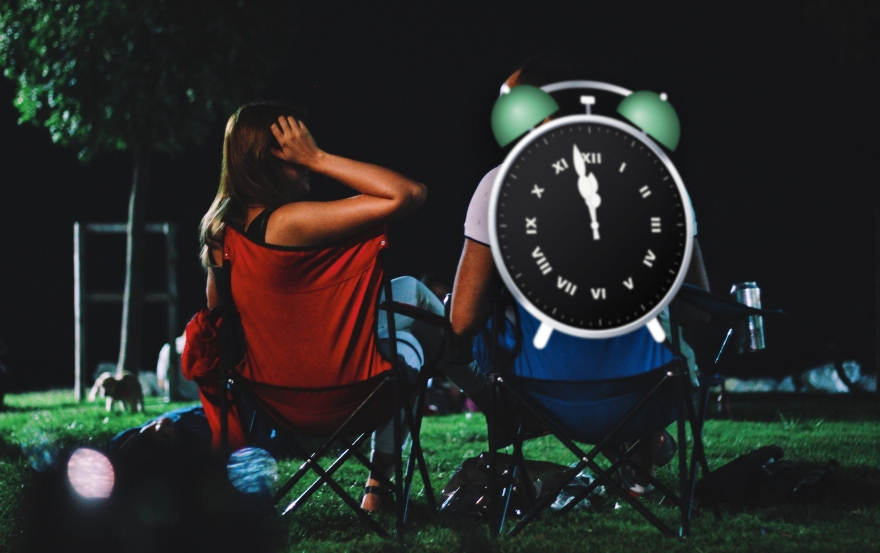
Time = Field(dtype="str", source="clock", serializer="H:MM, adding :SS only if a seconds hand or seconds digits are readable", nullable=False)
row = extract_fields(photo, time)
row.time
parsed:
11:58
